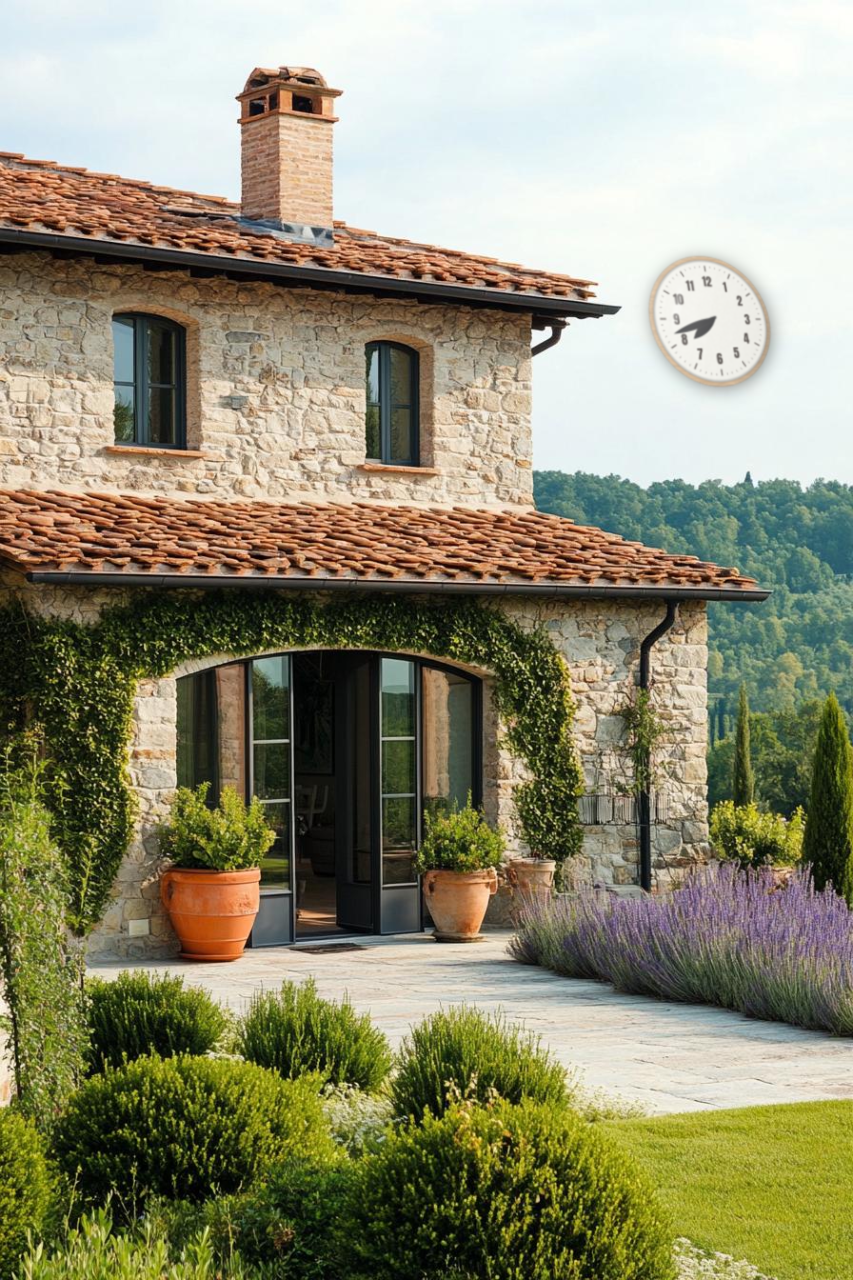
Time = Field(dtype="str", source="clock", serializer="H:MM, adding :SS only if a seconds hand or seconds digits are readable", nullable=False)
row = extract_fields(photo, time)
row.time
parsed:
7:42
